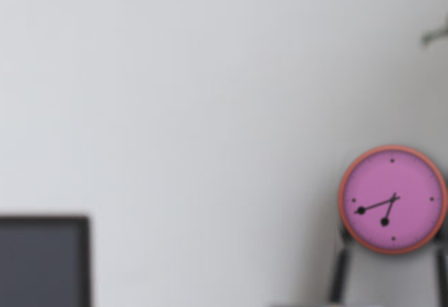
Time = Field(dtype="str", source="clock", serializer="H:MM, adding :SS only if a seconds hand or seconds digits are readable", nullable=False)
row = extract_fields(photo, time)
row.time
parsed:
6:42
